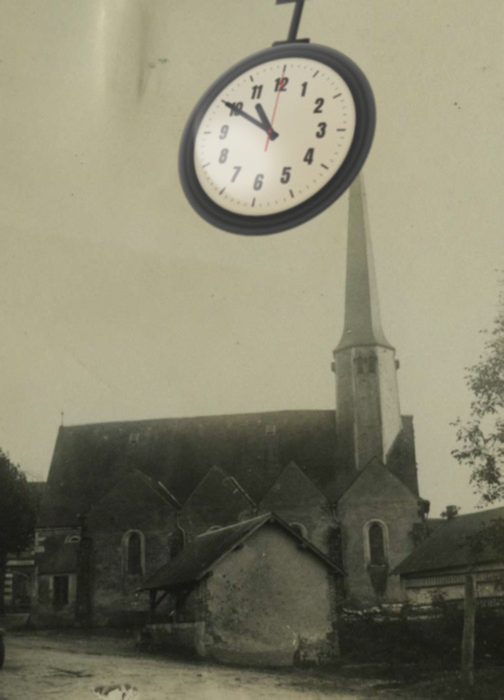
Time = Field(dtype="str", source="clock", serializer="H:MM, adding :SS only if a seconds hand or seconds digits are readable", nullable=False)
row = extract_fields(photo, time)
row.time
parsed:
10:50:00
